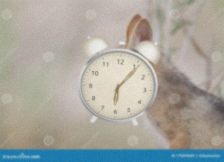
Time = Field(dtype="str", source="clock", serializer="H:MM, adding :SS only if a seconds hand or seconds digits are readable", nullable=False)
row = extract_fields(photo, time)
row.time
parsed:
6:06
